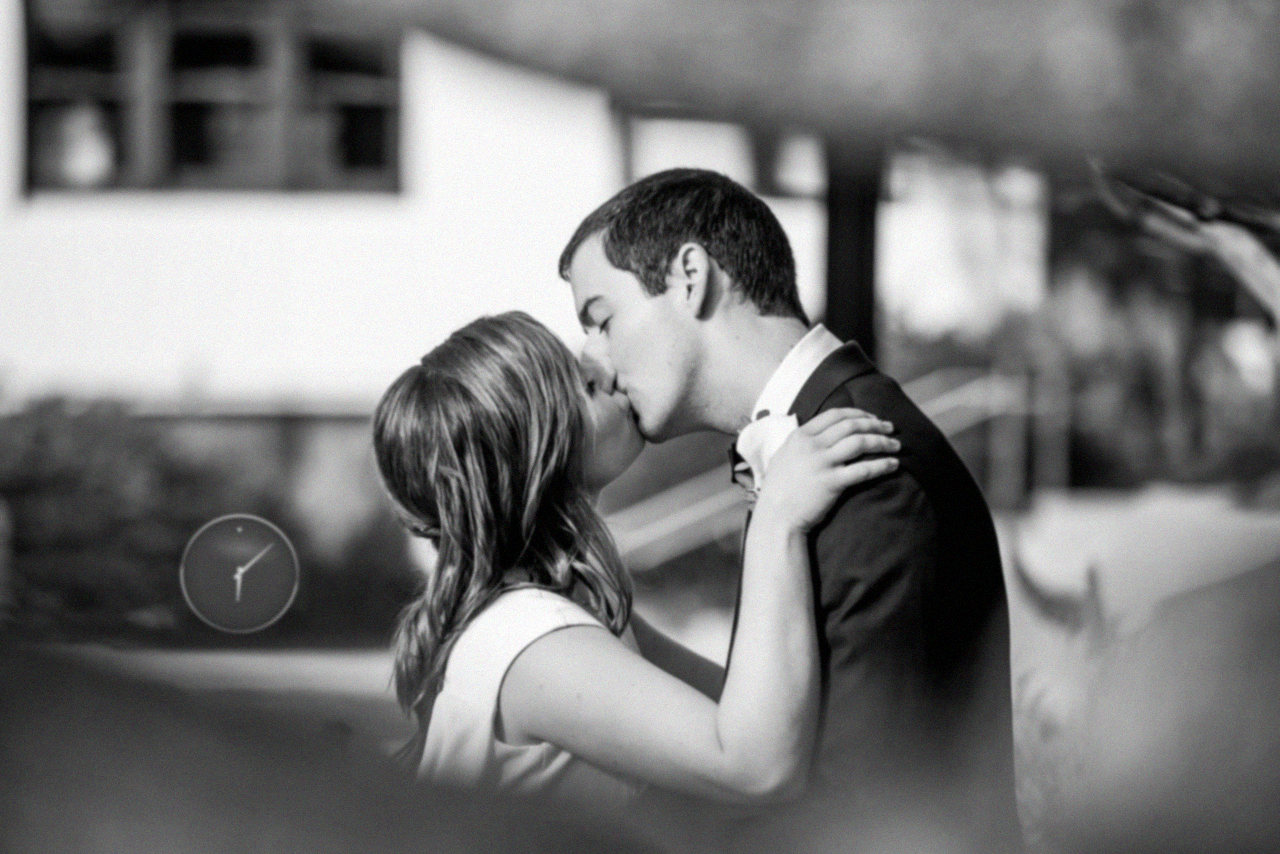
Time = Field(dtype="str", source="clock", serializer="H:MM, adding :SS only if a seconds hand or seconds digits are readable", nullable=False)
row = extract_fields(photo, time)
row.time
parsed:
6:08
